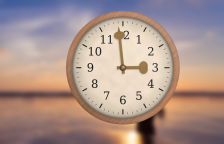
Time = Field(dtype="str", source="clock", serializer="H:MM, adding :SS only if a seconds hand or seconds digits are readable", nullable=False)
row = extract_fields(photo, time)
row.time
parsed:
2:59
